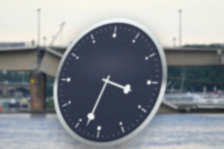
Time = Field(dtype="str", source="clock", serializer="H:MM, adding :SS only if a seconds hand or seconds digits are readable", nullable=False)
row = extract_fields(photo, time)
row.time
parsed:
3:33
